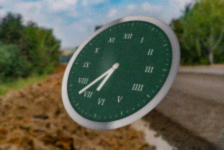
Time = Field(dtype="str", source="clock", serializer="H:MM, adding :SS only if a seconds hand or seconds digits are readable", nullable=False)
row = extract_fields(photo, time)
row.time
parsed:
6:37
